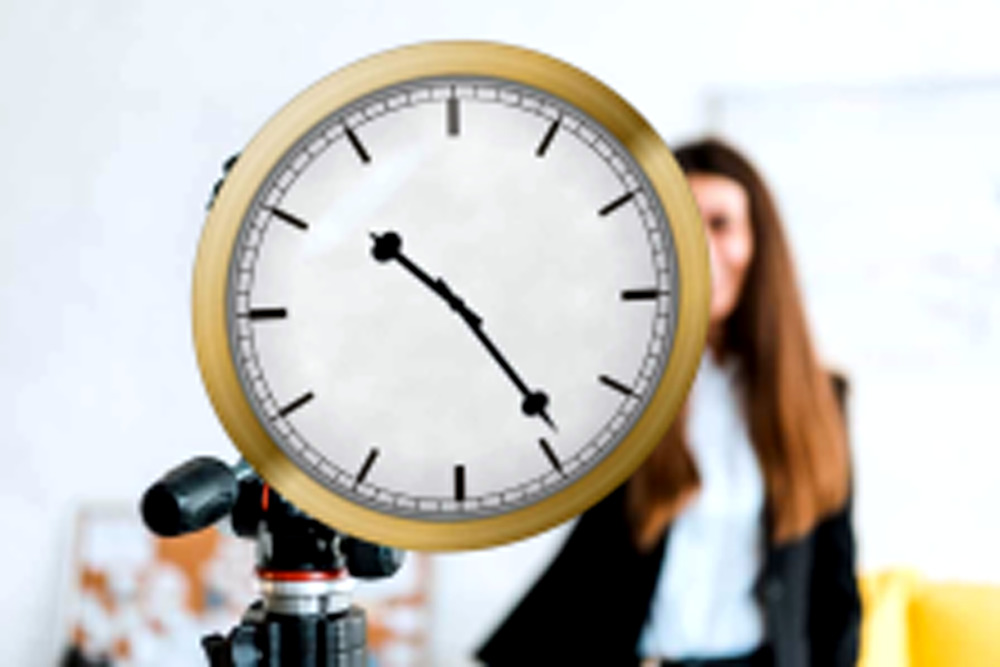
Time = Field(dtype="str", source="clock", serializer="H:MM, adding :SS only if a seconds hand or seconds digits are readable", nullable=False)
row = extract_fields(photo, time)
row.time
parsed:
10:24
